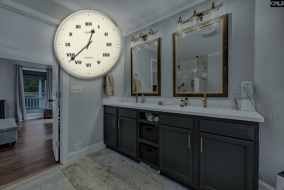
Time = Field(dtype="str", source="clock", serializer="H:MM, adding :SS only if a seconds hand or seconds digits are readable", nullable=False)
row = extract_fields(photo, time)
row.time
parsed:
12:38
